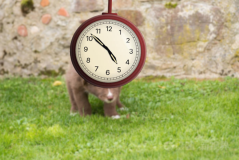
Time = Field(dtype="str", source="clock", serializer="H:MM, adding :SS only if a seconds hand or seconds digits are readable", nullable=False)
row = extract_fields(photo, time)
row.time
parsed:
4:52
